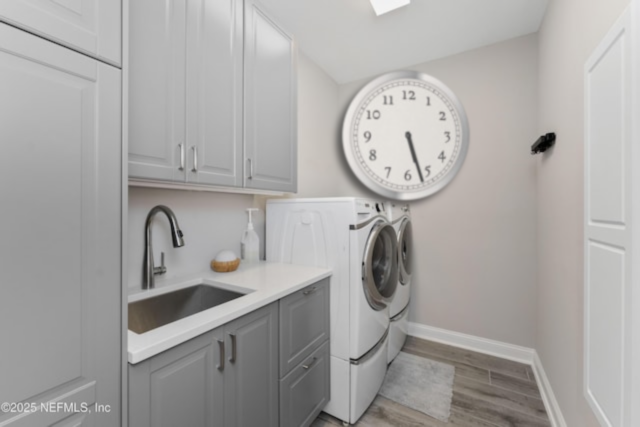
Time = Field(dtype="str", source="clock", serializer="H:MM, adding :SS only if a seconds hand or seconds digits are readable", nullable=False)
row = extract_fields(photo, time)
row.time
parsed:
5:27
